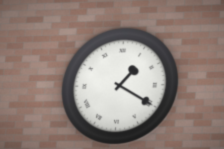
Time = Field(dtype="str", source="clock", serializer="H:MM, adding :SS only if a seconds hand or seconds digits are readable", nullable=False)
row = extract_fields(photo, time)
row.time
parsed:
1:20
